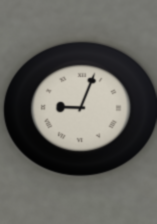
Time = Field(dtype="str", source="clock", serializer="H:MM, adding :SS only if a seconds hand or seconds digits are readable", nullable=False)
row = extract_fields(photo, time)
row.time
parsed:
9:03
